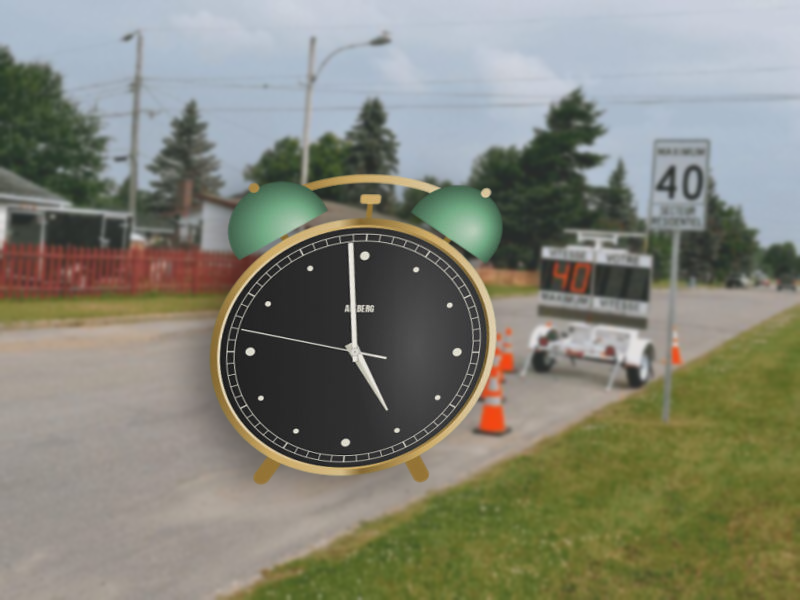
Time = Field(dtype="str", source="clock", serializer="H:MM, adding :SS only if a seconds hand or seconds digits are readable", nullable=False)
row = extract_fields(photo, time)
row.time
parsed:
4:58:47
